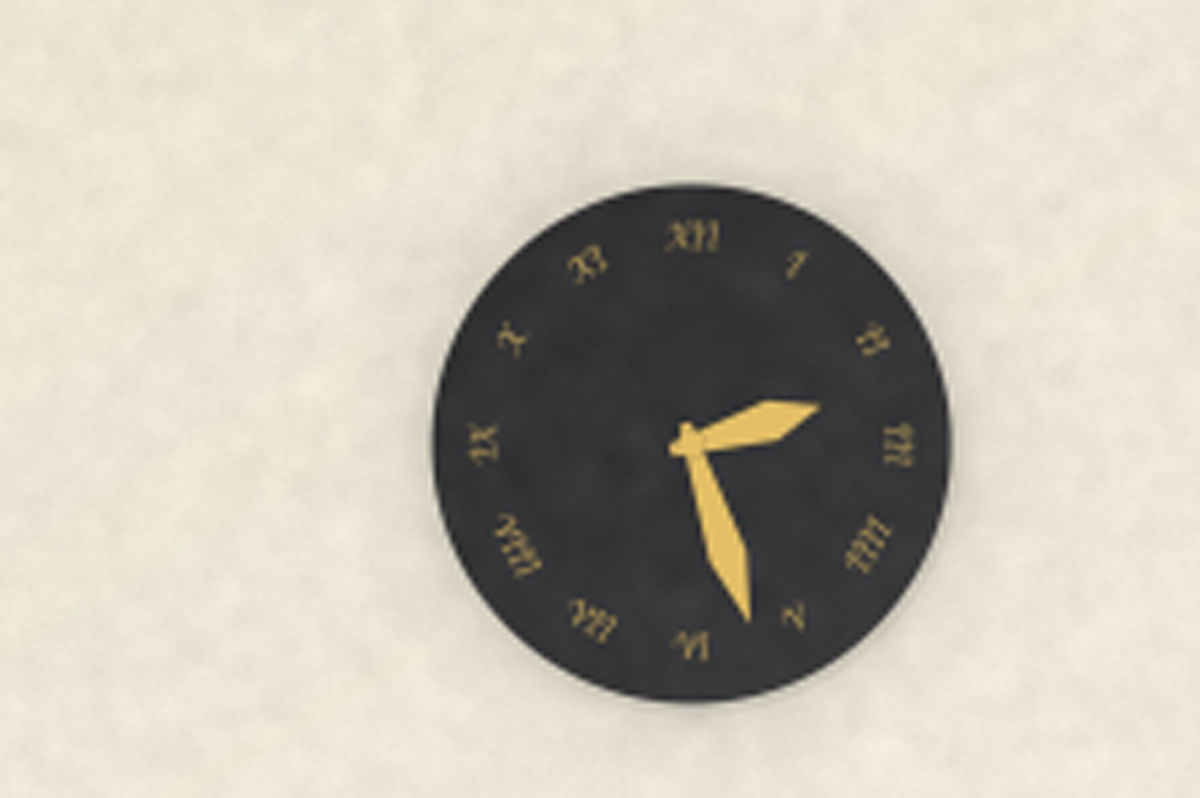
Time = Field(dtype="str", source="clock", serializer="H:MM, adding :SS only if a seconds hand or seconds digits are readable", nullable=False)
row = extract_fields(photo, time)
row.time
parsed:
2:27
